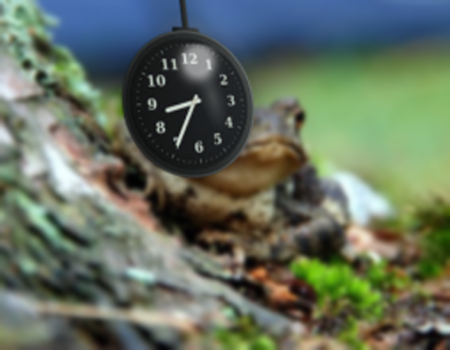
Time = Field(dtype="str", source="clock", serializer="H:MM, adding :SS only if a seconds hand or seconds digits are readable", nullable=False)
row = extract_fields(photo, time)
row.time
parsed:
8:35
